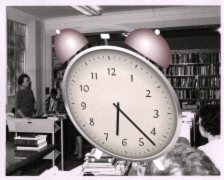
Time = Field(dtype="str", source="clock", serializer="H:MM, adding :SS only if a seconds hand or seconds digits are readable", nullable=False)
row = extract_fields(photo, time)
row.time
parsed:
6:23
